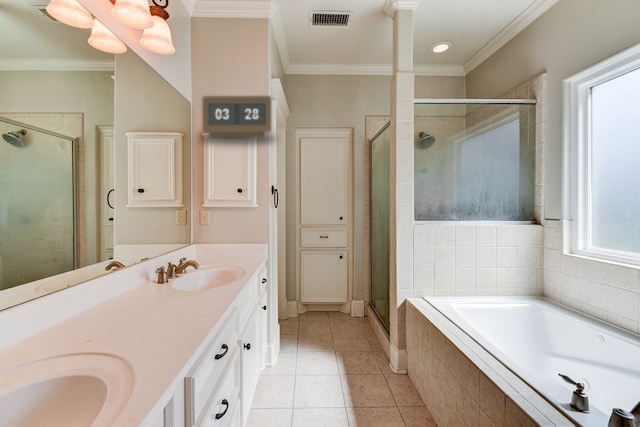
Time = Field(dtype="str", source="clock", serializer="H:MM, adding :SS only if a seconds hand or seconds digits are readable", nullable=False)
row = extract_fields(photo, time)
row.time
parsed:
3:28
